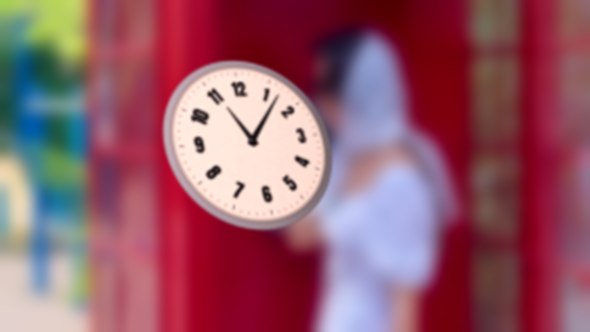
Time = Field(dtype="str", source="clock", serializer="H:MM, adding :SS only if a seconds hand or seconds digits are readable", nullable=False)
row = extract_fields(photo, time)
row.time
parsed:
11:07
